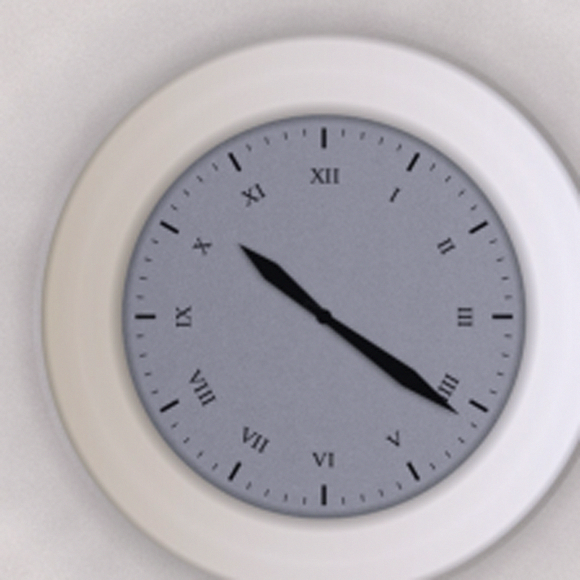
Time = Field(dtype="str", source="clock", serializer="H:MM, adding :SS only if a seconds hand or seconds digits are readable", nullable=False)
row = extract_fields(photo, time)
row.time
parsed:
10:21
